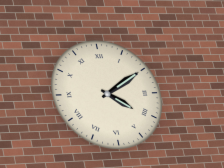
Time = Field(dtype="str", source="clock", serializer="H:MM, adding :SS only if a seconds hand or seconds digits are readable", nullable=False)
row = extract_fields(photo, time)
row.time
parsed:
4:10
